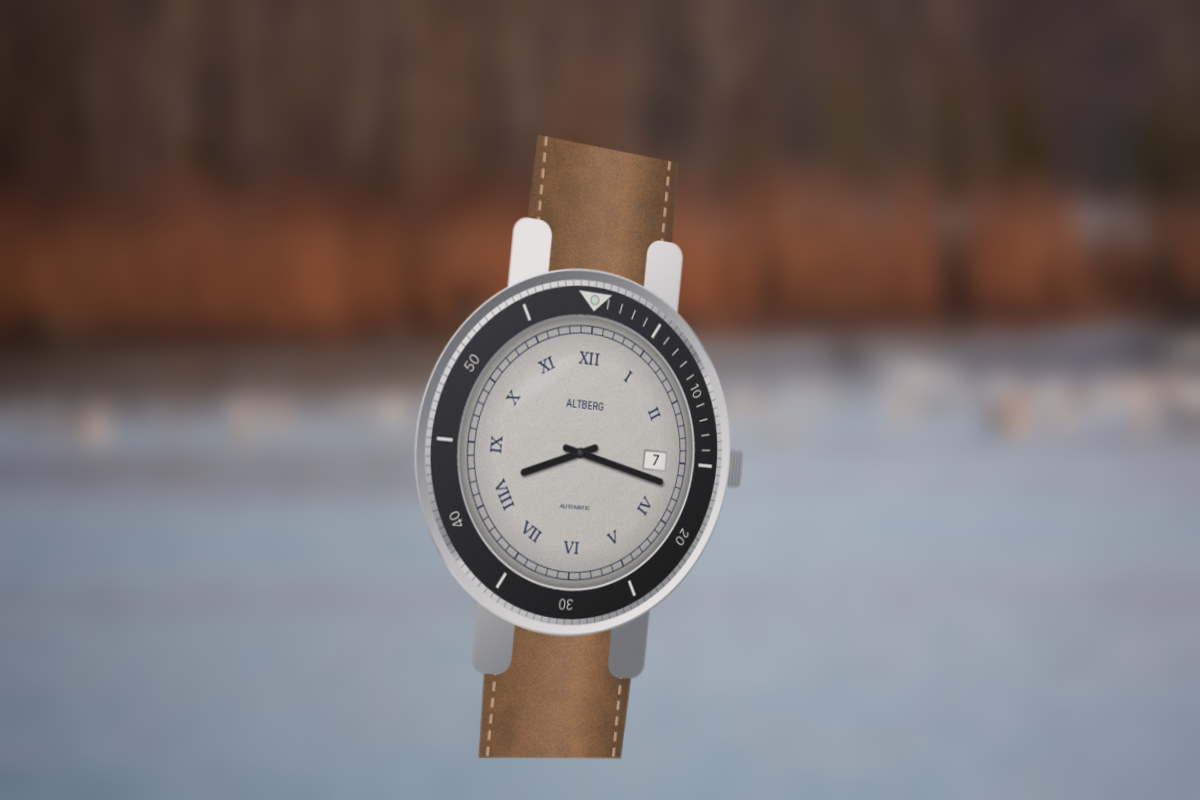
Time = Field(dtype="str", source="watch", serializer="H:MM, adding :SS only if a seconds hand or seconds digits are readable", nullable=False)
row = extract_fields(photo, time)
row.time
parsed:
8:17
